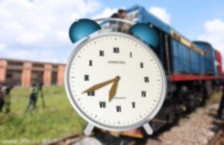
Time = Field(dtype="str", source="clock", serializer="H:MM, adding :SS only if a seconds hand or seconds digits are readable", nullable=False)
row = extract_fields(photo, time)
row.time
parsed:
6:41
